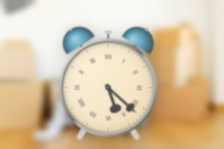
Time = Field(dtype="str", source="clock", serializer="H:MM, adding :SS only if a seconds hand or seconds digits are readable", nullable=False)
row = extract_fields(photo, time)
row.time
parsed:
5:22
